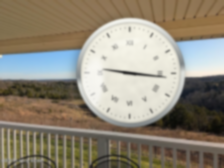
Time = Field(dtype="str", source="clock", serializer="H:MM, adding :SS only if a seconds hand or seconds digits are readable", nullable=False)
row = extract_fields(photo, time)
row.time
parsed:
9:16
